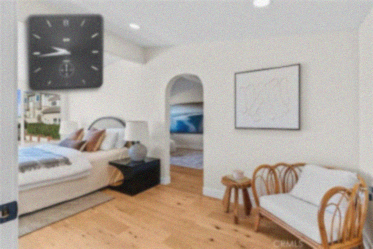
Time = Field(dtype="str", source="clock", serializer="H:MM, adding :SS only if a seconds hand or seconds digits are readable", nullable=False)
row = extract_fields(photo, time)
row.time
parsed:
9:44
